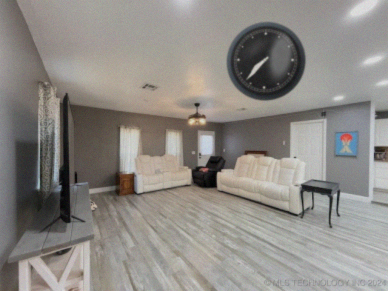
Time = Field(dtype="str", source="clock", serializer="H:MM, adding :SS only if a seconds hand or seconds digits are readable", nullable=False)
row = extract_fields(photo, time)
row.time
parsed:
7:37
